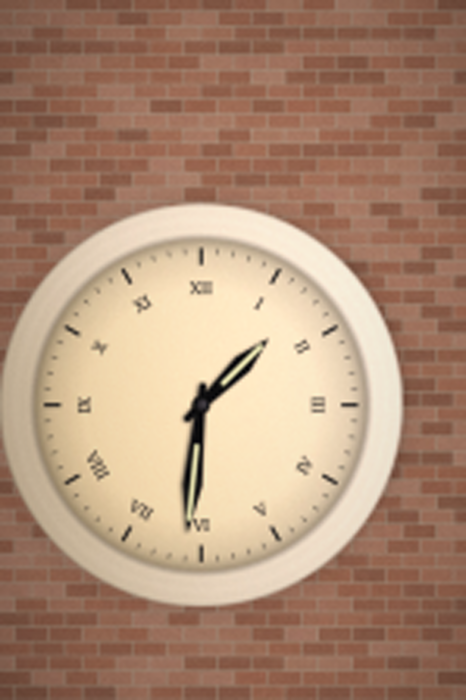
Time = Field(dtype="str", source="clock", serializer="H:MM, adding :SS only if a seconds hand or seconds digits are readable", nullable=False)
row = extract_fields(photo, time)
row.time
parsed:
1:31
